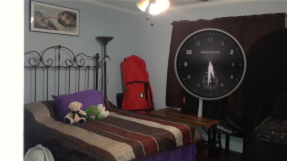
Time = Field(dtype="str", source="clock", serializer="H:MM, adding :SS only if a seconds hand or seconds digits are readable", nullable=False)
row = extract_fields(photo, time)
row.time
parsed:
5:31
